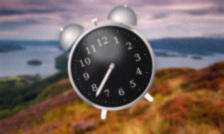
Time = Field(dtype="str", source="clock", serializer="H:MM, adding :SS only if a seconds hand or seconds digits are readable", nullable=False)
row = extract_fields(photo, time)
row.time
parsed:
7:38
